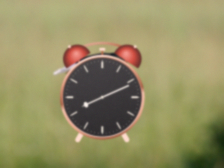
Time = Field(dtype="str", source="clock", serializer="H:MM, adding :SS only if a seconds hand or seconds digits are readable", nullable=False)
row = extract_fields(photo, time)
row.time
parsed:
8:11
